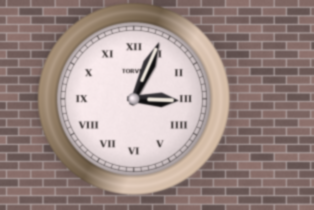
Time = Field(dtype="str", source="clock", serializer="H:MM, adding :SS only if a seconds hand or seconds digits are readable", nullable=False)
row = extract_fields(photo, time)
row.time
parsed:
3:04
